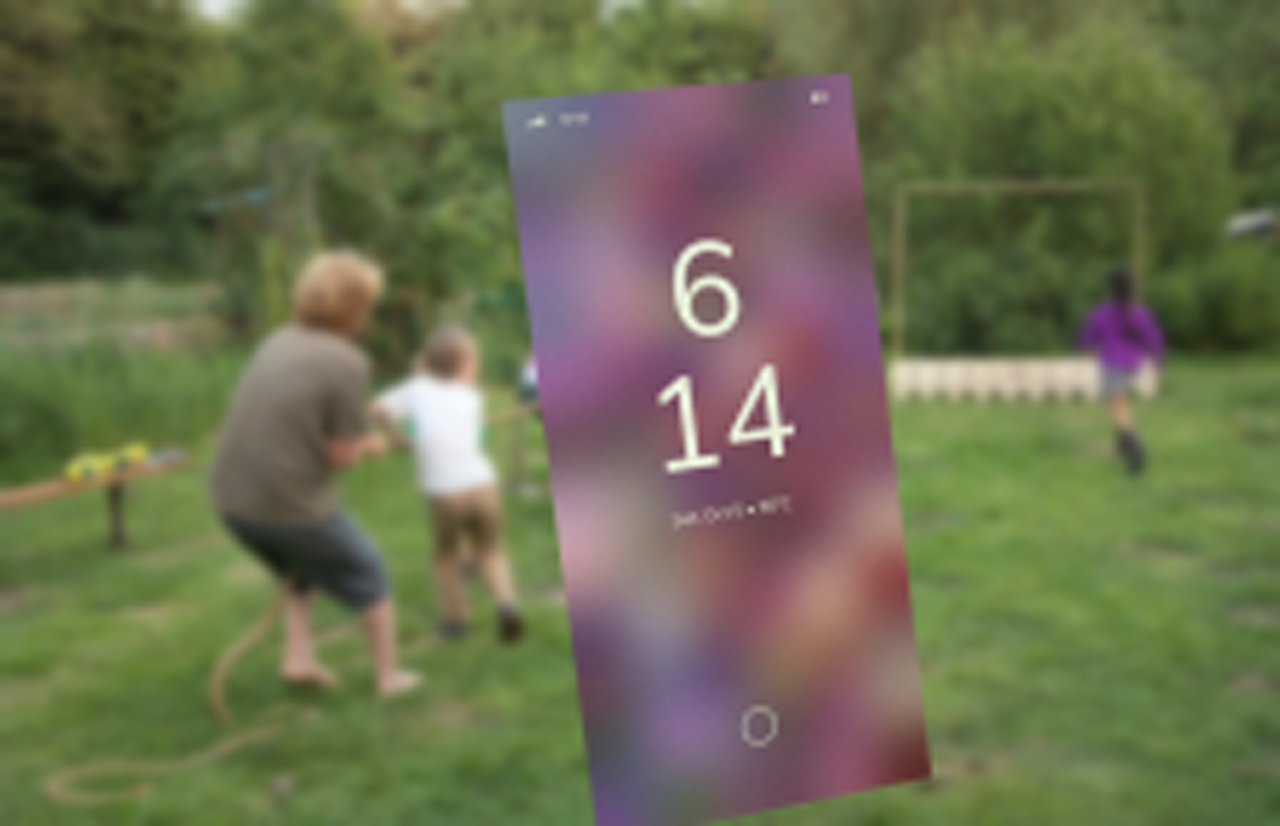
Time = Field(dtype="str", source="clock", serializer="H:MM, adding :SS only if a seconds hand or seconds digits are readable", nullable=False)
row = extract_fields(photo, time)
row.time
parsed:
6:14
